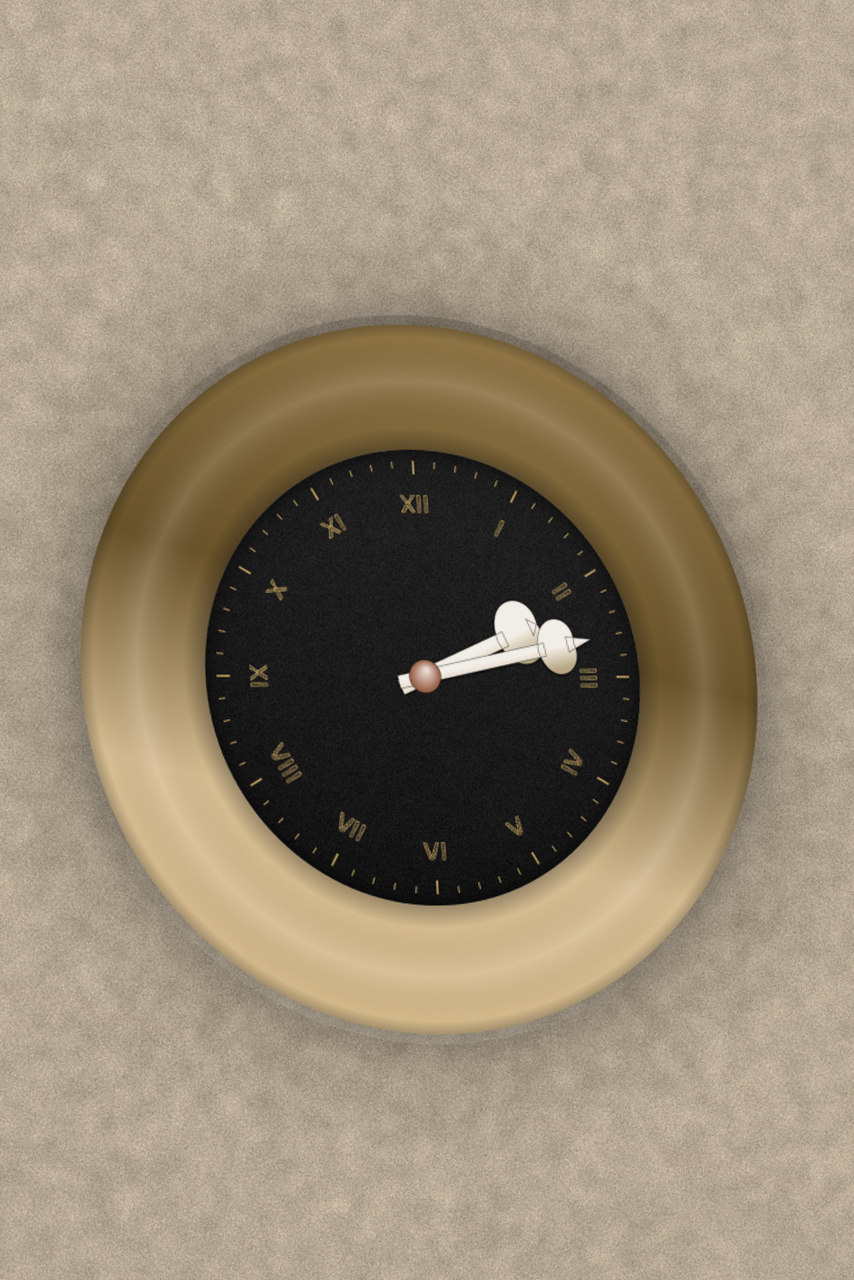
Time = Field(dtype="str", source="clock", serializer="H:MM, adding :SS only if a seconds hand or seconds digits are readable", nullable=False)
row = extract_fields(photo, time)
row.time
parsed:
2:13
